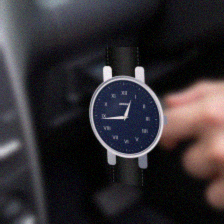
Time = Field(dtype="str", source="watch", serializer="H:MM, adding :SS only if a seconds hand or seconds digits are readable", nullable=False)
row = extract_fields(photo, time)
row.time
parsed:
12:44
